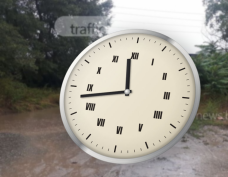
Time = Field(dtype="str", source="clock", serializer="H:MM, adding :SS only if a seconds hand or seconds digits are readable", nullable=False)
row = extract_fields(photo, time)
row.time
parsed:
11:43
